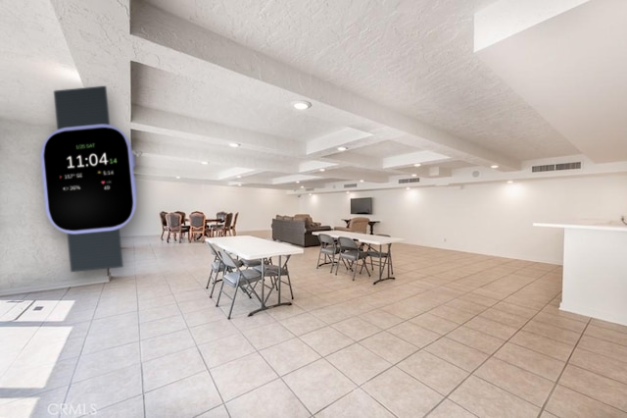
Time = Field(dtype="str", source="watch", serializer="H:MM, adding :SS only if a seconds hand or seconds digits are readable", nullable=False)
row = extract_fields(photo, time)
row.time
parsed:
11:04
